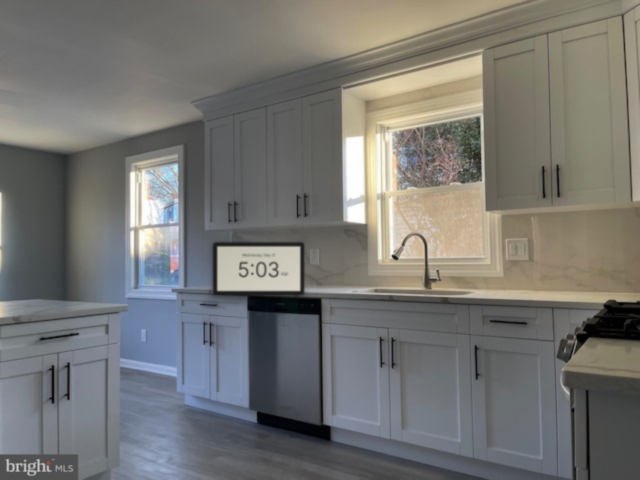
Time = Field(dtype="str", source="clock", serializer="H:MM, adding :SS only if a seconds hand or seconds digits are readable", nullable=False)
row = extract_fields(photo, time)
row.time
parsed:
5:03
